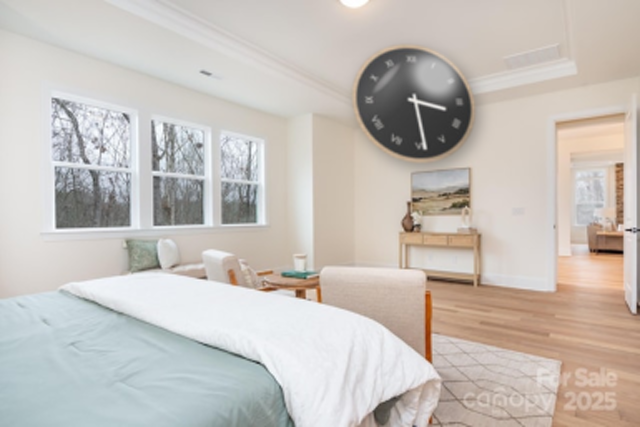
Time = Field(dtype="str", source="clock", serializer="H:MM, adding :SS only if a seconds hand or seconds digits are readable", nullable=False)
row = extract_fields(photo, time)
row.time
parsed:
3:29
